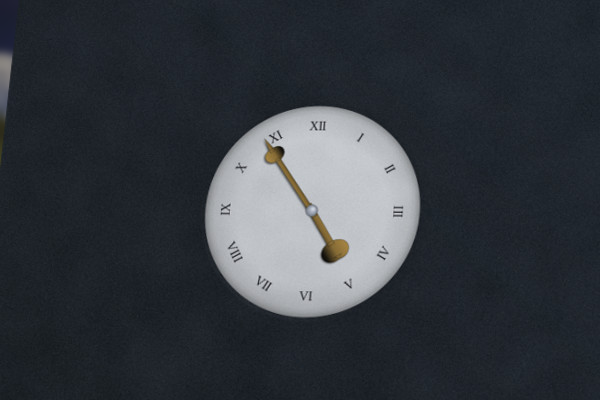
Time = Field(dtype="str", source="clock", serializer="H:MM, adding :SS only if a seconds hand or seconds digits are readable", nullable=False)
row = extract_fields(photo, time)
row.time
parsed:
4:54
